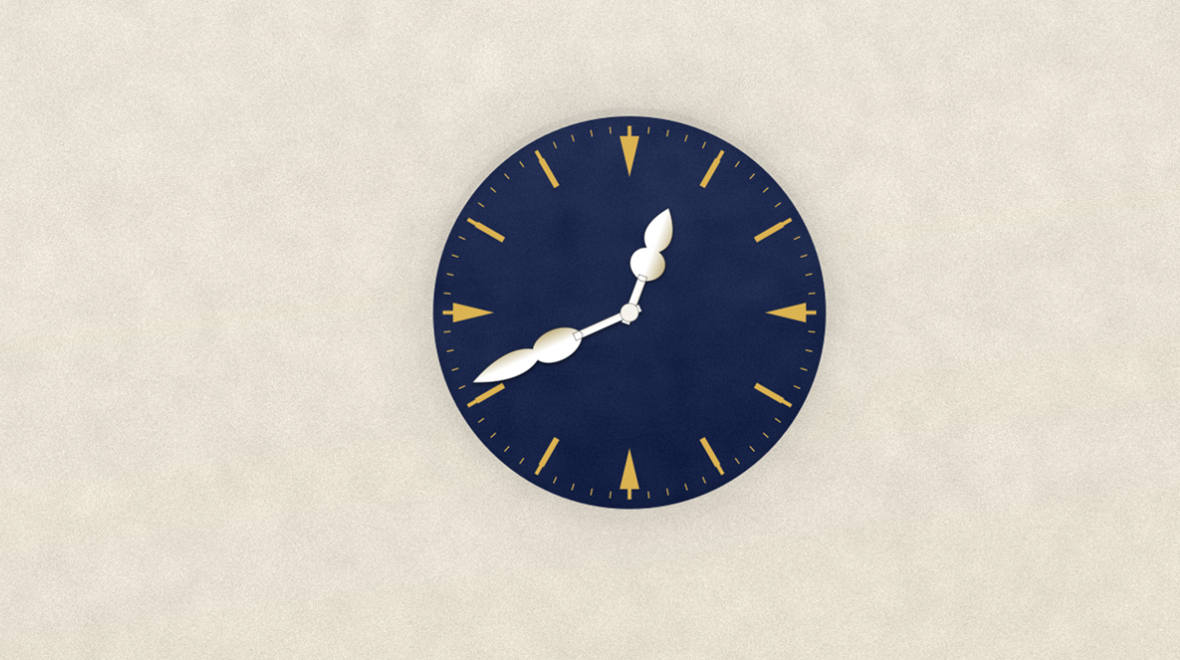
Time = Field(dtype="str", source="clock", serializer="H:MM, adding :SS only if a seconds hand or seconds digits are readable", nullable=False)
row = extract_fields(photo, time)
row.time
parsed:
12:41
